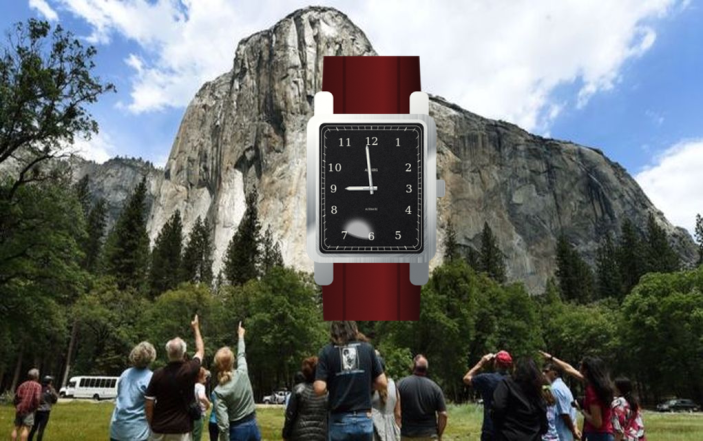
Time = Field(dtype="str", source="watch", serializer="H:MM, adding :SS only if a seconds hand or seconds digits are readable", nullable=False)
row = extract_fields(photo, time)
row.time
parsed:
8:59
